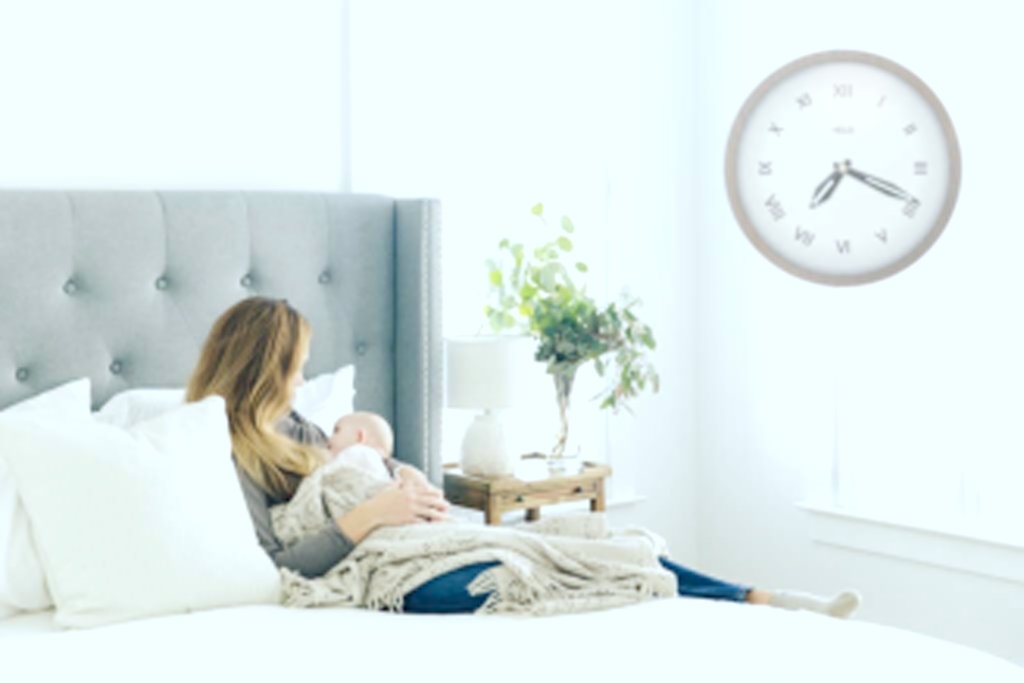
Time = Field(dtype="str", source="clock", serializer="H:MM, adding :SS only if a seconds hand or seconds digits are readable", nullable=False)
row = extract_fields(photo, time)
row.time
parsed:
7:19
